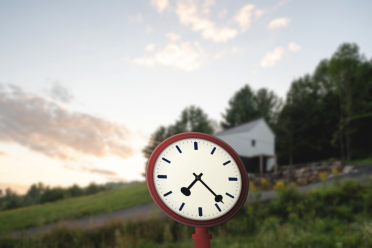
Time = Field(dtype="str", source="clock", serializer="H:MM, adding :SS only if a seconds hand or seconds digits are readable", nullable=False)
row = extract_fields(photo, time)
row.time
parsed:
7:23
